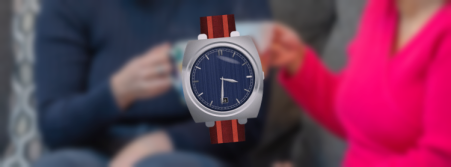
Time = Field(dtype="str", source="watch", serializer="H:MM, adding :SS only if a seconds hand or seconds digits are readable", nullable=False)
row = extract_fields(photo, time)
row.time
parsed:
3:31
